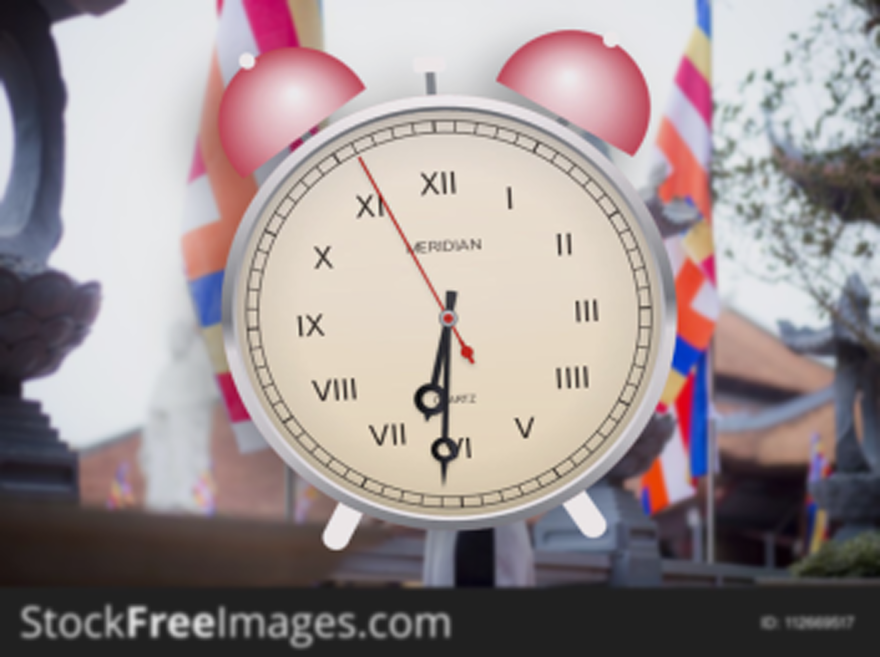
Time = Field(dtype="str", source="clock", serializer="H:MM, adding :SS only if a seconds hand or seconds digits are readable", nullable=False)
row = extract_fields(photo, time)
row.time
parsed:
6:30:56
